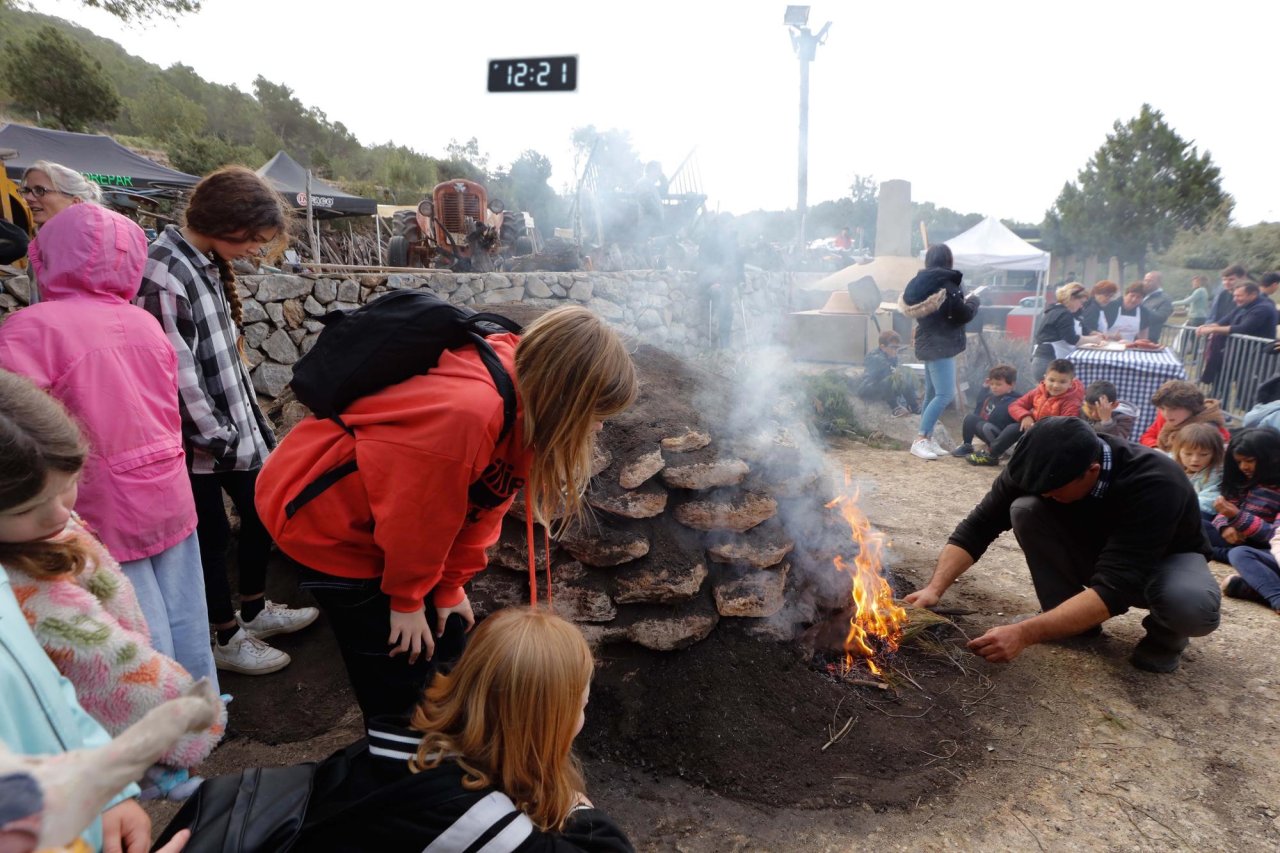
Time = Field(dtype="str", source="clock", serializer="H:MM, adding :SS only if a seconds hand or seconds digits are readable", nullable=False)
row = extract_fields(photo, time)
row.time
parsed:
12:21
